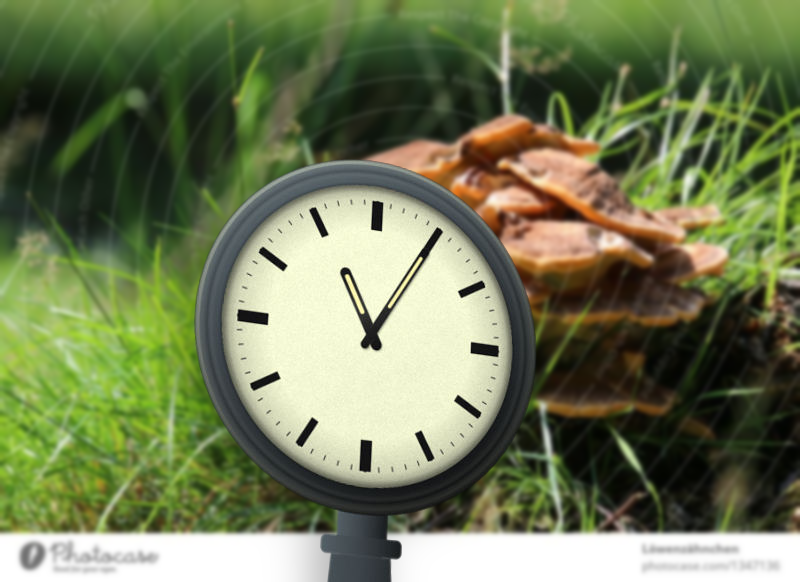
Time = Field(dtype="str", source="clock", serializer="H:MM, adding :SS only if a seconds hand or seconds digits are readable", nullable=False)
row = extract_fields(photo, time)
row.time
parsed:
11:05
